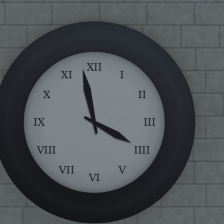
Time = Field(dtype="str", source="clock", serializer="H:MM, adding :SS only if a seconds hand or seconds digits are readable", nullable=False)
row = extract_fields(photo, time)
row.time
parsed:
3:58
